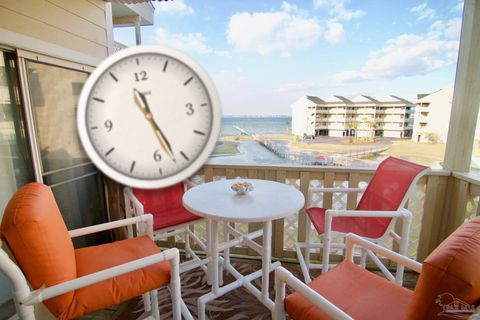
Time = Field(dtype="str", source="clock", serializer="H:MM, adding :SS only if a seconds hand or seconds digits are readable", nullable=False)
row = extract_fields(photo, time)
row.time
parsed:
11:27
